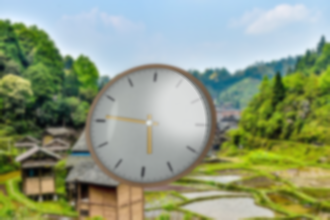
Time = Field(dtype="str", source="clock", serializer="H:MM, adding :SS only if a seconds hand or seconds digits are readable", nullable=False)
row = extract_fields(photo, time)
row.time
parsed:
5:46
